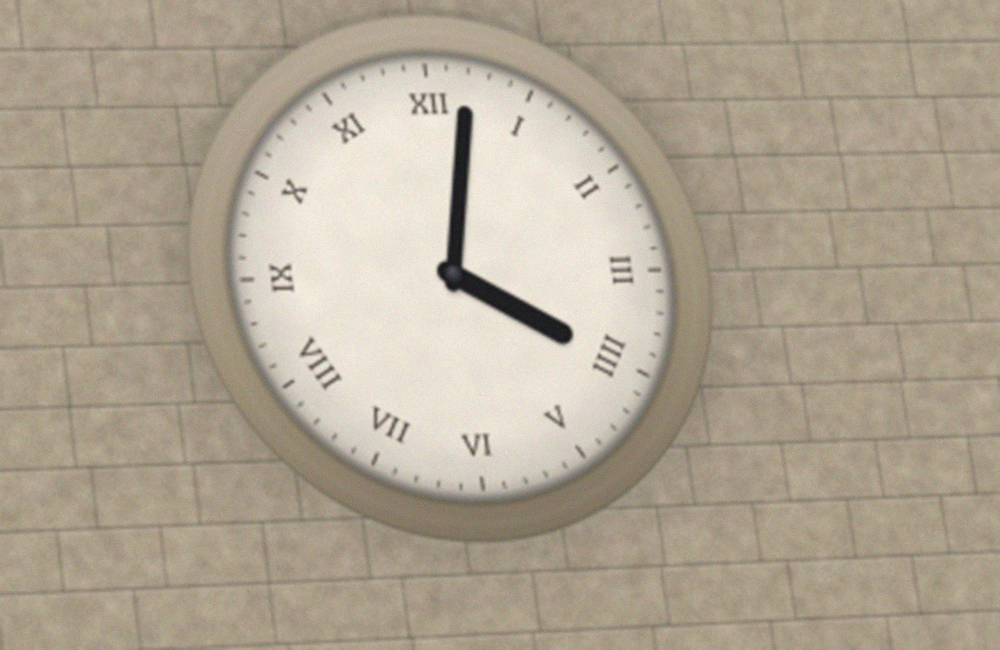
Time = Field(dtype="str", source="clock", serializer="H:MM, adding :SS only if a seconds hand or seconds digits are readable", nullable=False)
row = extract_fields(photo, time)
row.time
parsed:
4:02
